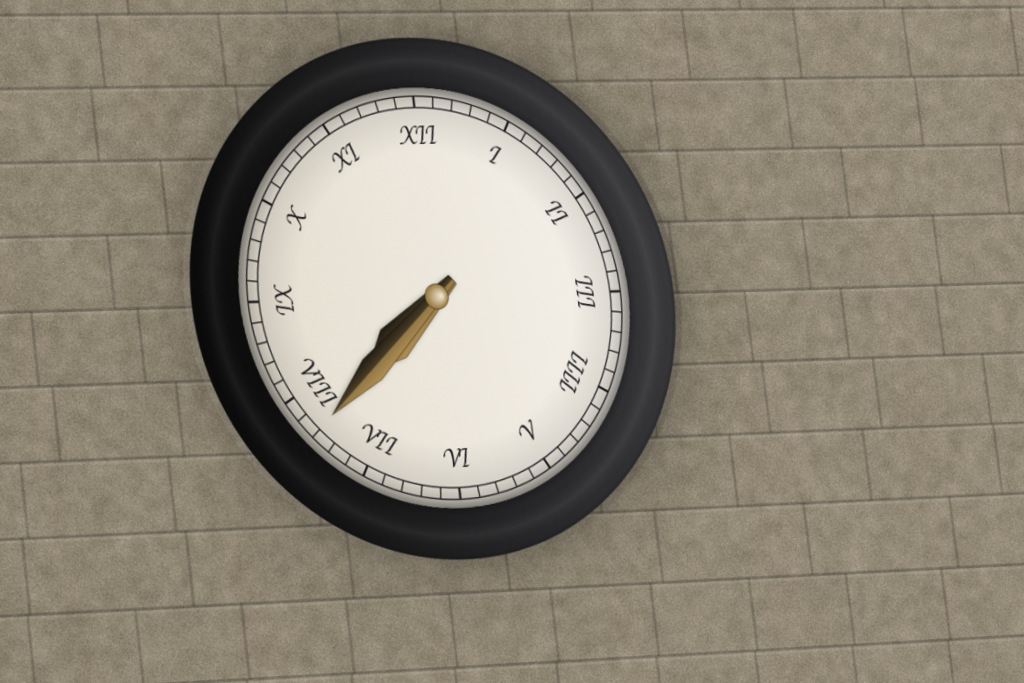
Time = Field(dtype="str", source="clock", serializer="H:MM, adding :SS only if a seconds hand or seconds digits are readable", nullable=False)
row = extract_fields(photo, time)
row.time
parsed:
7:38
